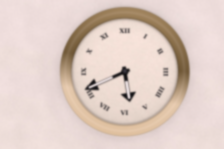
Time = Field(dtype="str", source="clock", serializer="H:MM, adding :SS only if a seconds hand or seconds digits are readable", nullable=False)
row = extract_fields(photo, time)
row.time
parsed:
5:41
